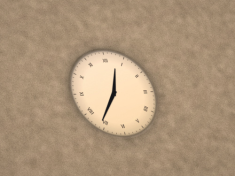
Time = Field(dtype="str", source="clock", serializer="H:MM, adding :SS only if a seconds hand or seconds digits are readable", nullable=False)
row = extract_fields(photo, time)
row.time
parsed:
12:36
